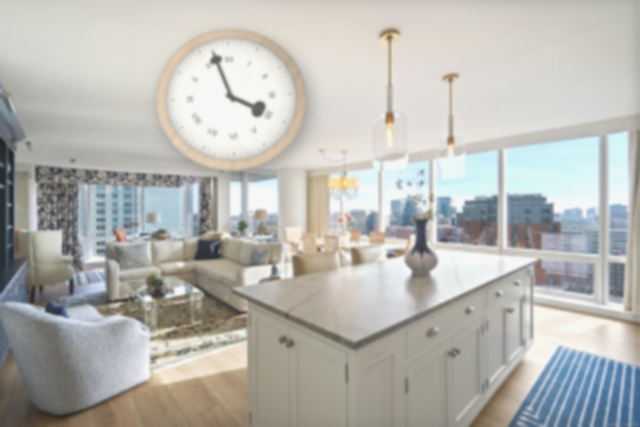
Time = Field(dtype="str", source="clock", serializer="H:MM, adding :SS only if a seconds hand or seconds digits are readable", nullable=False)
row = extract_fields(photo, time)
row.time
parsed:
3:57
